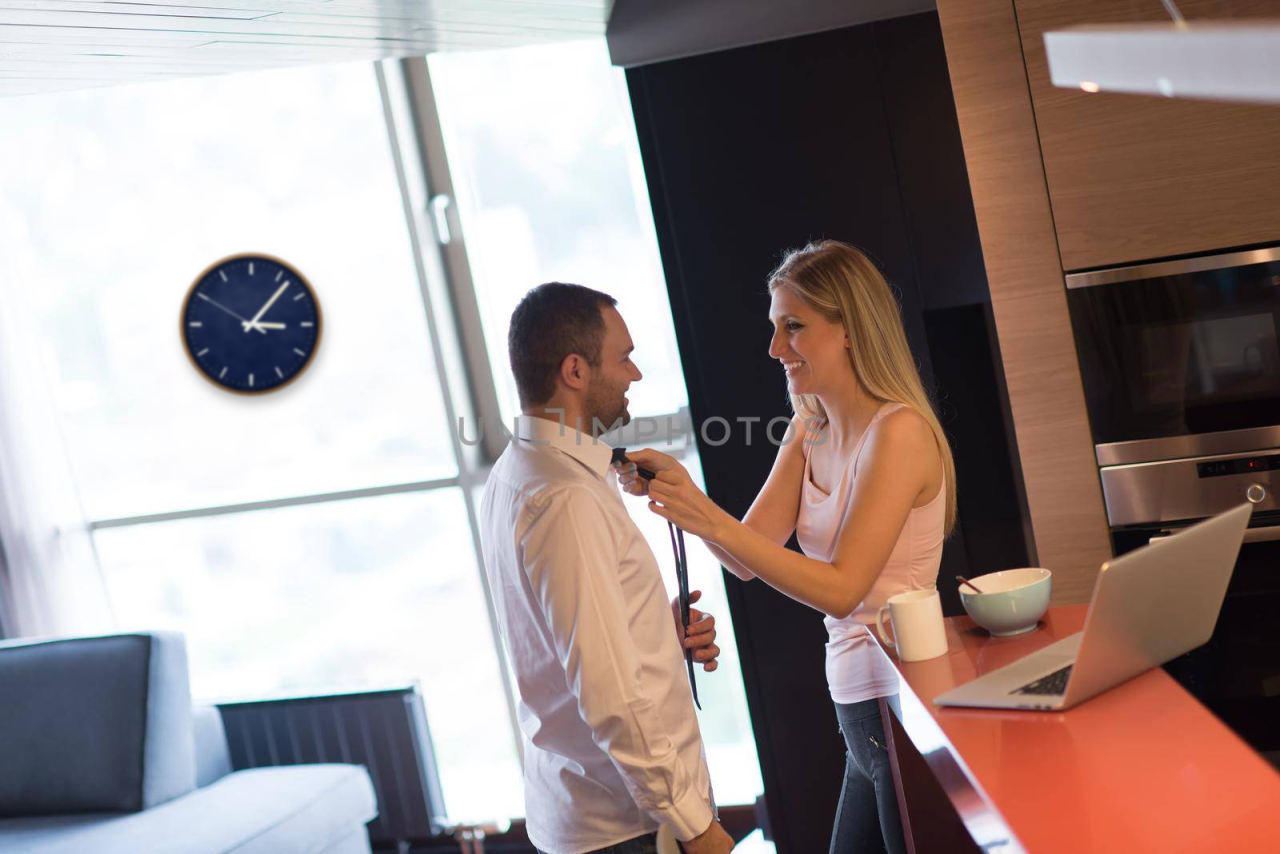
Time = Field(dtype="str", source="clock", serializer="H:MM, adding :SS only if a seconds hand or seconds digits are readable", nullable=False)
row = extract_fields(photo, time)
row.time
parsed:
3:06:50
